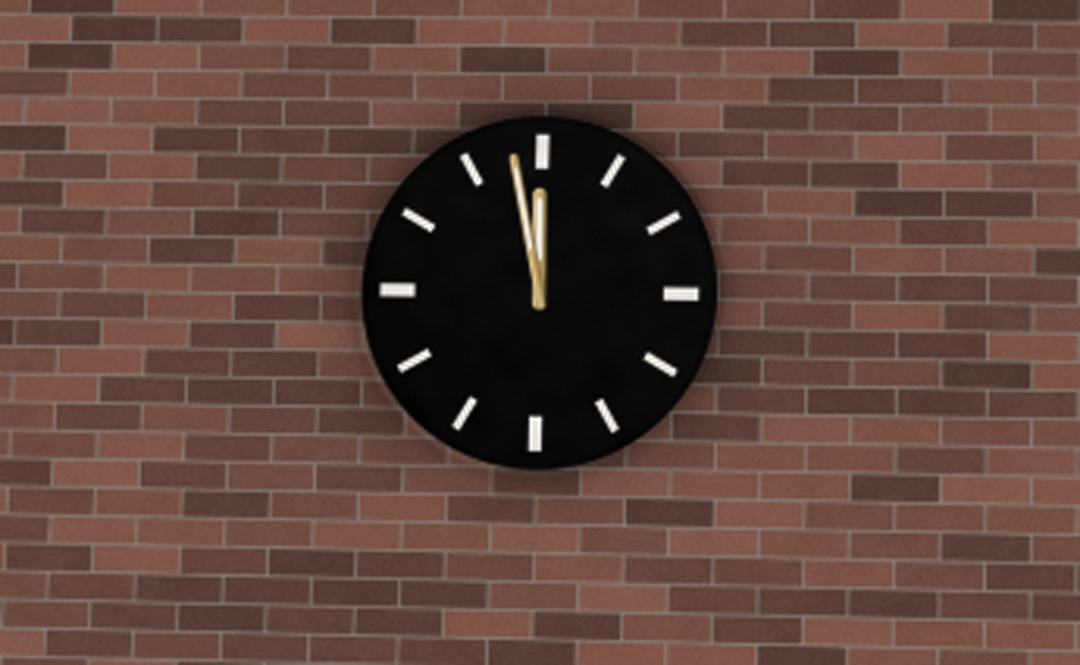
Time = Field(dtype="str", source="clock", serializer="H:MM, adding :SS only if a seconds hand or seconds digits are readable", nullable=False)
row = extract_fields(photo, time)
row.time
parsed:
11:58
